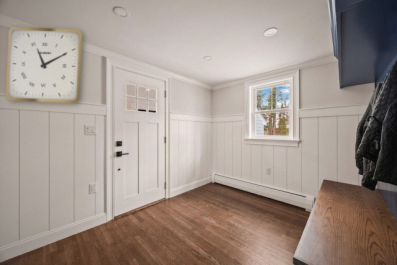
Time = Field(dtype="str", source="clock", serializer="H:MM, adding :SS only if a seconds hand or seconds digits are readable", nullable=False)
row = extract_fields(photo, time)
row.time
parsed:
11:10
